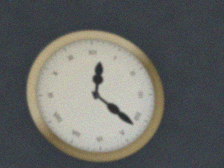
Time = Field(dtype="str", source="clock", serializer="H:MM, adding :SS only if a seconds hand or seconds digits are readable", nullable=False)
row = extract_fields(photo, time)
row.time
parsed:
12:22
